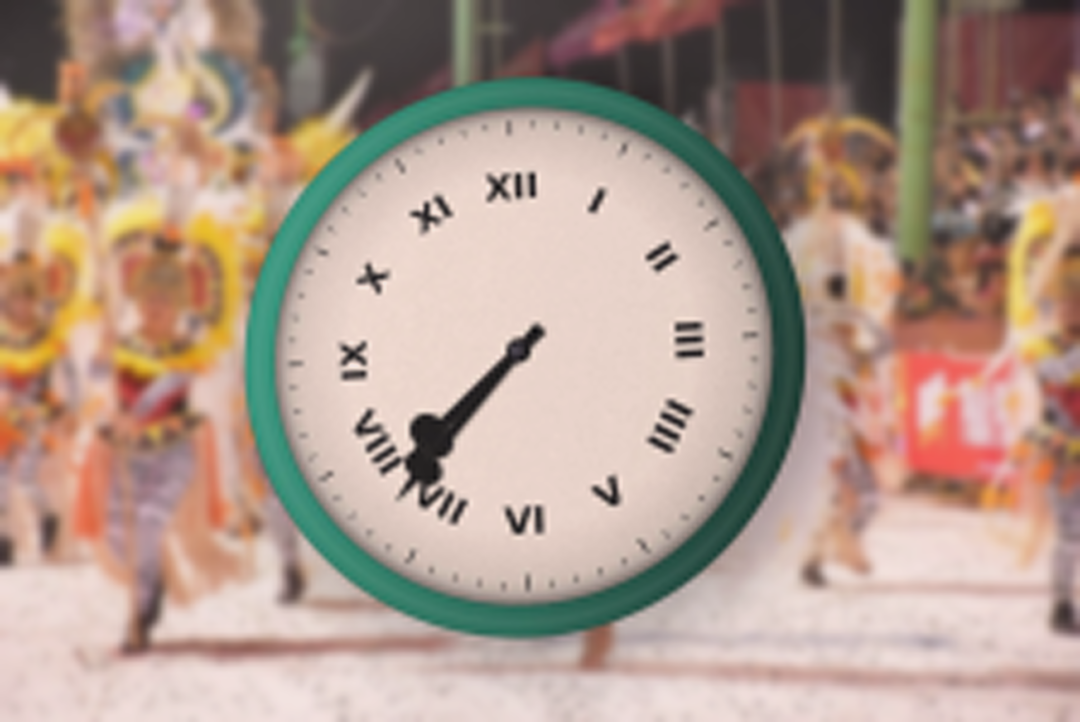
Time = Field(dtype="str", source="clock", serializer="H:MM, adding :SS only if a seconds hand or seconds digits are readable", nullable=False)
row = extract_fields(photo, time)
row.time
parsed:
7:37
